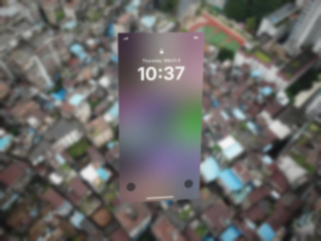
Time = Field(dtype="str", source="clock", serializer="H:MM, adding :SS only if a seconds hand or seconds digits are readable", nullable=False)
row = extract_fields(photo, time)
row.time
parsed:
10:37
